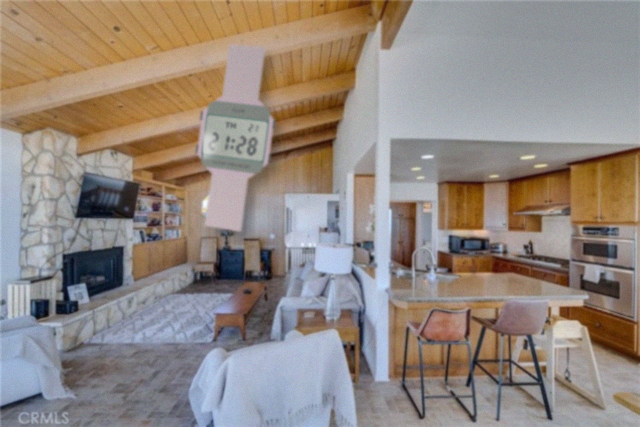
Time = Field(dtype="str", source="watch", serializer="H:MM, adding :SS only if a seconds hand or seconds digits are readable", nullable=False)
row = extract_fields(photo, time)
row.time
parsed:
21:28
